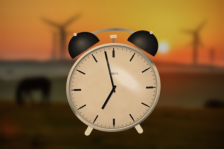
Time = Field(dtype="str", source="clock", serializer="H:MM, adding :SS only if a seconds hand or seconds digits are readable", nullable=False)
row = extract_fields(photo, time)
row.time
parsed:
6:58
